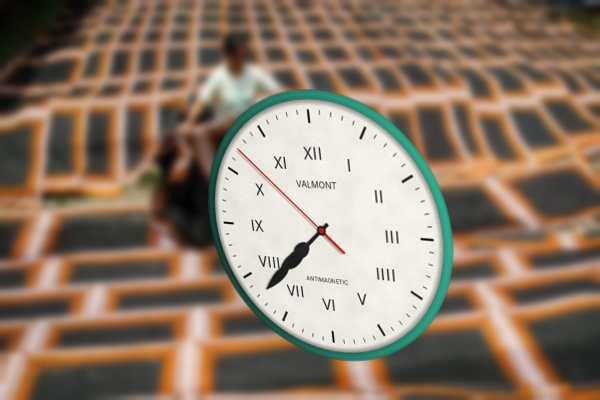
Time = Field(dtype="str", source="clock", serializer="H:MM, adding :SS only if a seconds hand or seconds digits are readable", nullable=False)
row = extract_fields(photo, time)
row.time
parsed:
7:37:52
